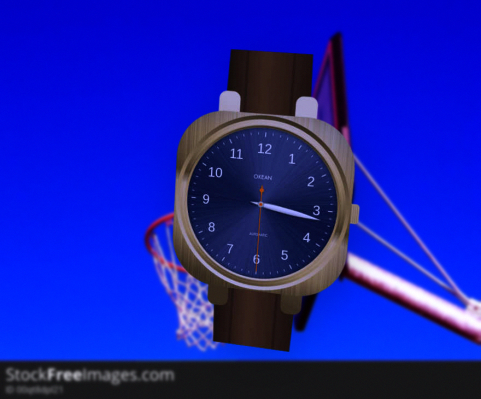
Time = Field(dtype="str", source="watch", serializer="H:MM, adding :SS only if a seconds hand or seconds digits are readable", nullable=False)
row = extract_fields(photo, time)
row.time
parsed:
3:16:30
